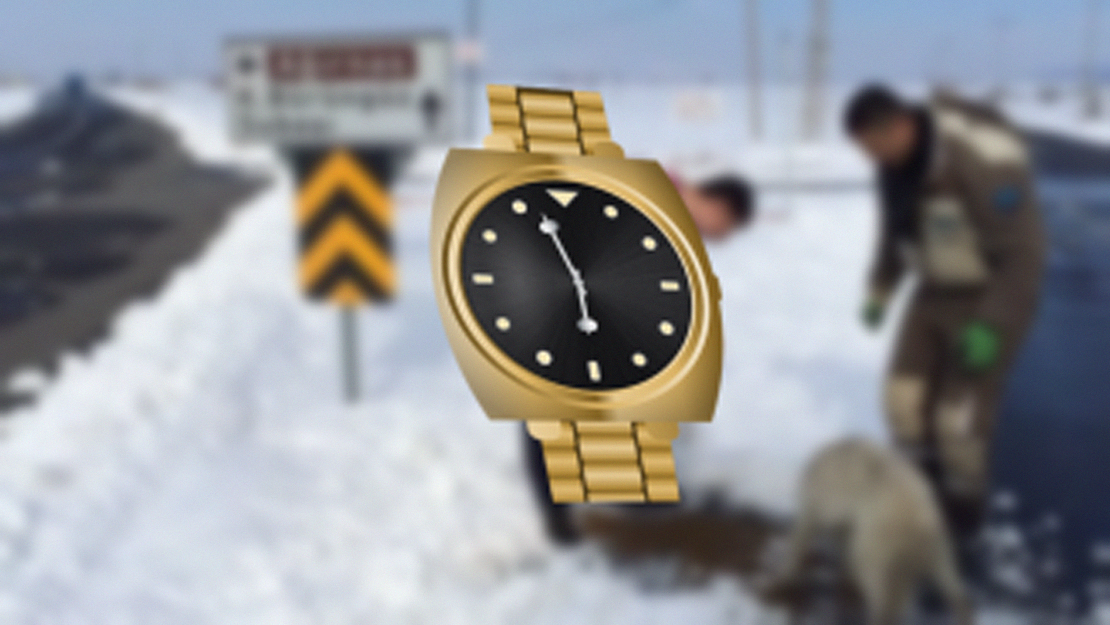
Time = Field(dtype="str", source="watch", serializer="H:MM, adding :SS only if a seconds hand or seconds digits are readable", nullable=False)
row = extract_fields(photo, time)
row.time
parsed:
5:57
